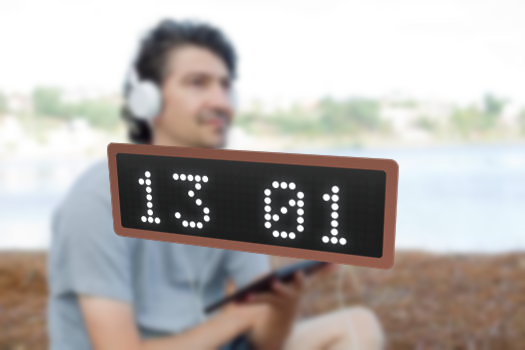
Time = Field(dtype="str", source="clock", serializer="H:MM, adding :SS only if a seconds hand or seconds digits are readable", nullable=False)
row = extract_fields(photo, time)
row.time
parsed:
13:01
